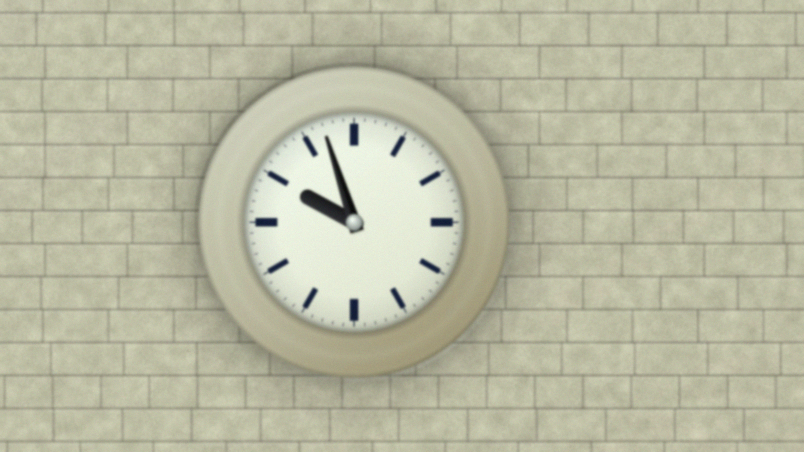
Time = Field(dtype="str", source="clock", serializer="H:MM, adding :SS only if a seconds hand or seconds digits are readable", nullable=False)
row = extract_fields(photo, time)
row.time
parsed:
9:57
